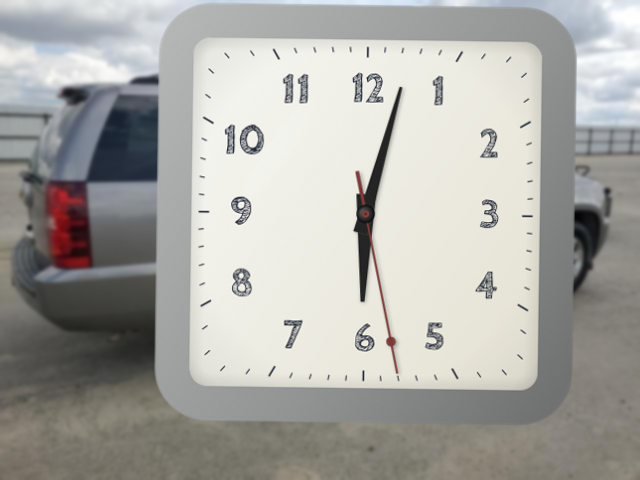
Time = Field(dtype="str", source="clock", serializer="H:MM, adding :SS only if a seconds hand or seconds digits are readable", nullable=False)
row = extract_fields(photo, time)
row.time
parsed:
6:02:28
